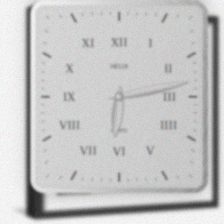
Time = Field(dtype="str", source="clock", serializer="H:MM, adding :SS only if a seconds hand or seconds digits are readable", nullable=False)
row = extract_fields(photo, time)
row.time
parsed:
6:13
